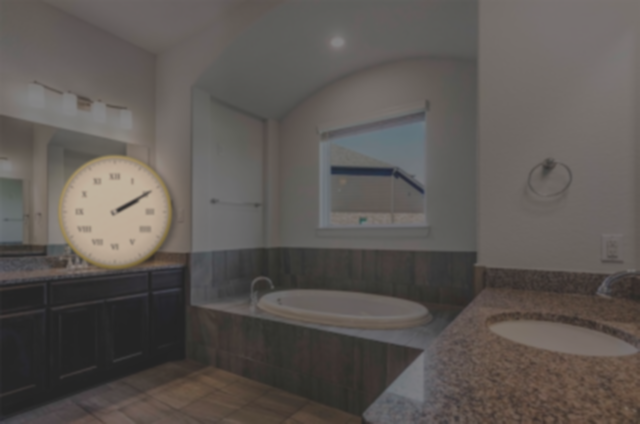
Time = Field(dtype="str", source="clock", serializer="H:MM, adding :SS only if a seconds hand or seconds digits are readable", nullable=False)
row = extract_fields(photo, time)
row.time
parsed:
2:10
